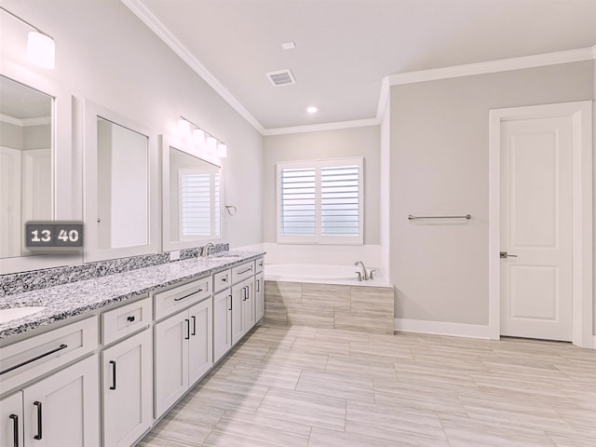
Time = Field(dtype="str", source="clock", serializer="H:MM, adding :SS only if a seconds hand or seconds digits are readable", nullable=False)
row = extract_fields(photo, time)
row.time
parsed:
13:40
